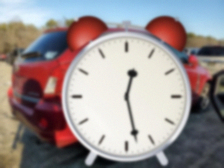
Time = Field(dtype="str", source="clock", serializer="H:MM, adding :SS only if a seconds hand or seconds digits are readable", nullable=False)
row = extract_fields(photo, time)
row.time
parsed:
12:28
